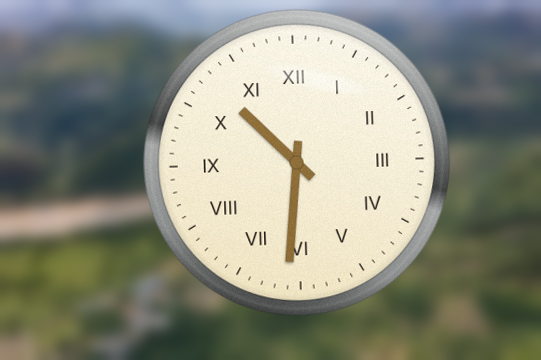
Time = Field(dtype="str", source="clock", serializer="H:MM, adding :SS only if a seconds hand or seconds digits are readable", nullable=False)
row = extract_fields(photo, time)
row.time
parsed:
10:31
